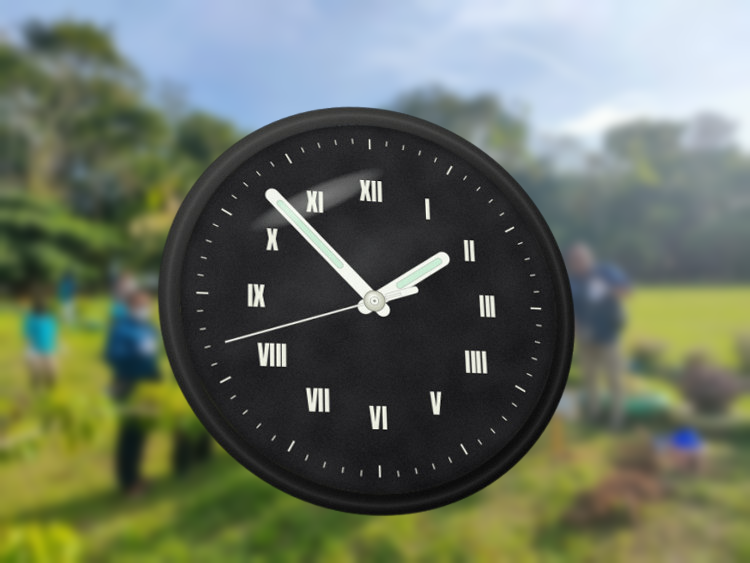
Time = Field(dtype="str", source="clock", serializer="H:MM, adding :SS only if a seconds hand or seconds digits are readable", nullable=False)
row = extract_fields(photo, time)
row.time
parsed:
1:52:42
